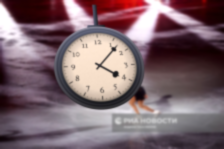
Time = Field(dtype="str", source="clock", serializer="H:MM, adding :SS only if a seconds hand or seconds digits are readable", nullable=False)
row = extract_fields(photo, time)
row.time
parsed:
4:07
